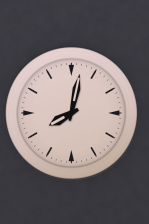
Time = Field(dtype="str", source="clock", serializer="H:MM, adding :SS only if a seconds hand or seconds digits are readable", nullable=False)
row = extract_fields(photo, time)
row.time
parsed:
8:02
